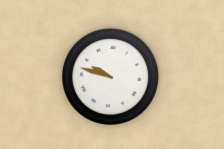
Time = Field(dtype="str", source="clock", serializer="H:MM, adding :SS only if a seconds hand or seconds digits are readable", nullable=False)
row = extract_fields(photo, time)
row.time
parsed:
9:47
